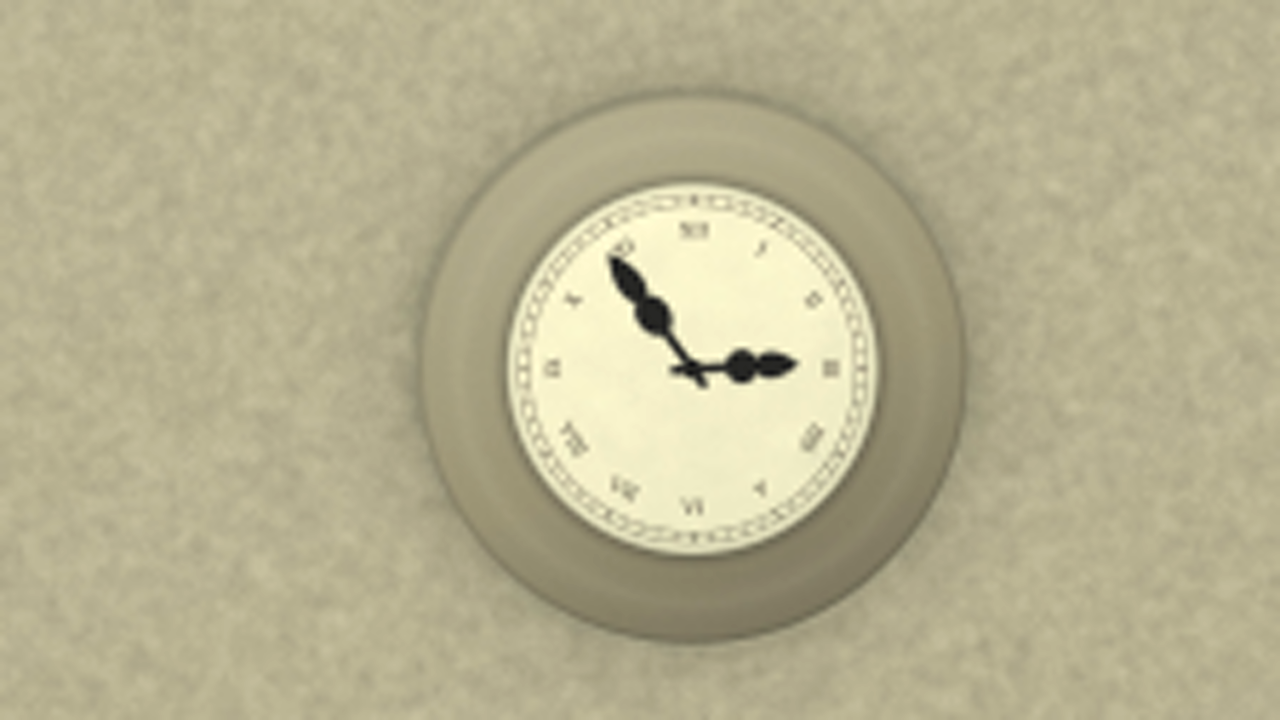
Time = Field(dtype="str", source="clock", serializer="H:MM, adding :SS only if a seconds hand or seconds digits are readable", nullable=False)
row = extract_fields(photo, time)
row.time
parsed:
2:54
